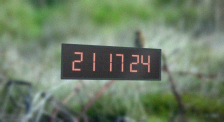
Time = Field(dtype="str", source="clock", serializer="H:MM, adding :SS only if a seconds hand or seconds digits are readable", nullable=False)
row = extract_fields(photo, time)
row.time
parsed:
21:17:24
